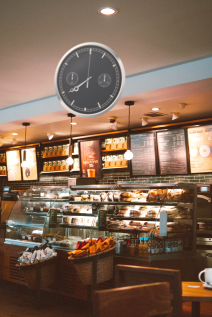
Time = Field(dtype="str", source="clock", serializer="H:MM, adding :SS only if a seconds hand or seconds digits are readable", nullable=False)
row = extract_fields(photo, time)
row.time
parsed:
7:39
